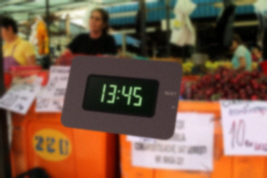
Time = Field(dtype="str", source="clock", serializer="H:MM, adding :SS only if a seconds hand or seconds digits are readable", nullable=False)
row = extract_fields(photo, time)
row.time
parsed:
13:45
